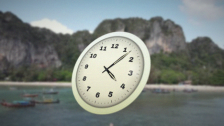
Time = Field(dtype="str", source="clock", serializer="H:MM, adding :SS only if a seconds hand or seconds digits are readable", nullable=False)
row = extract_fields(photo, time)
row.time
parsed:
4:07
